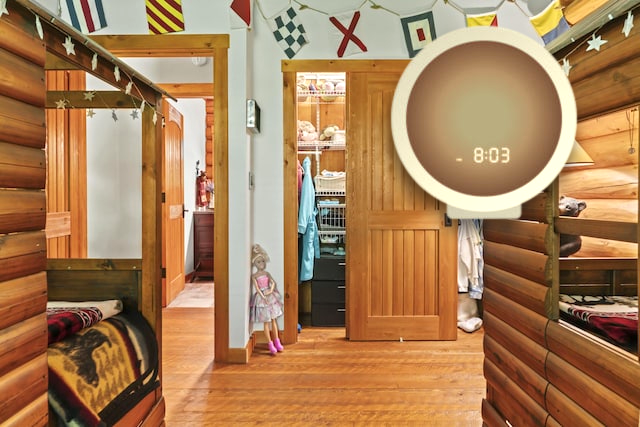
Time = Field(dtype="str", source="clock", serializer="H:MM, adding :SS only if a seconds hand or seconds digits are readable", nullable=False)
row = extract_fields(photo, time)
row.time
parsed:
8:03
